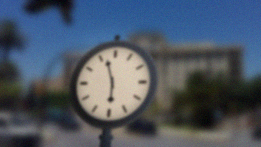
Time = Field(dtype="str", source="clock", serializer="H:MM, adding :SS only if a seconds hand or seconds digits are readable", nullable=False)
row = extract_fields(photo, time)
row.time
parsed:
5:57
